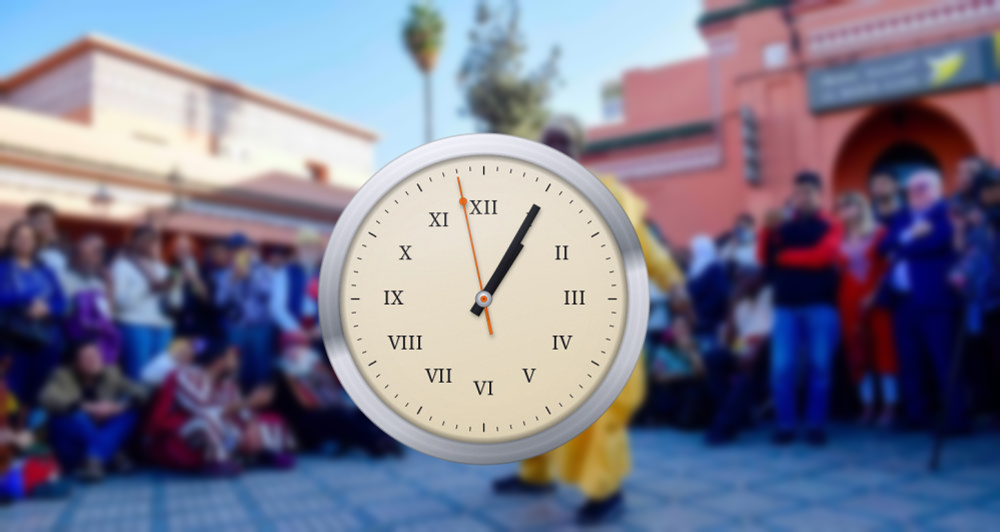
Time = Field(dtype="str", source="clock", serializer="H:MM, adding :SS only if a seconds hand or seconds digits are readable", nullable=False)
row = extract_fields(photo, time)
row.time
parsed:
1:04:58
